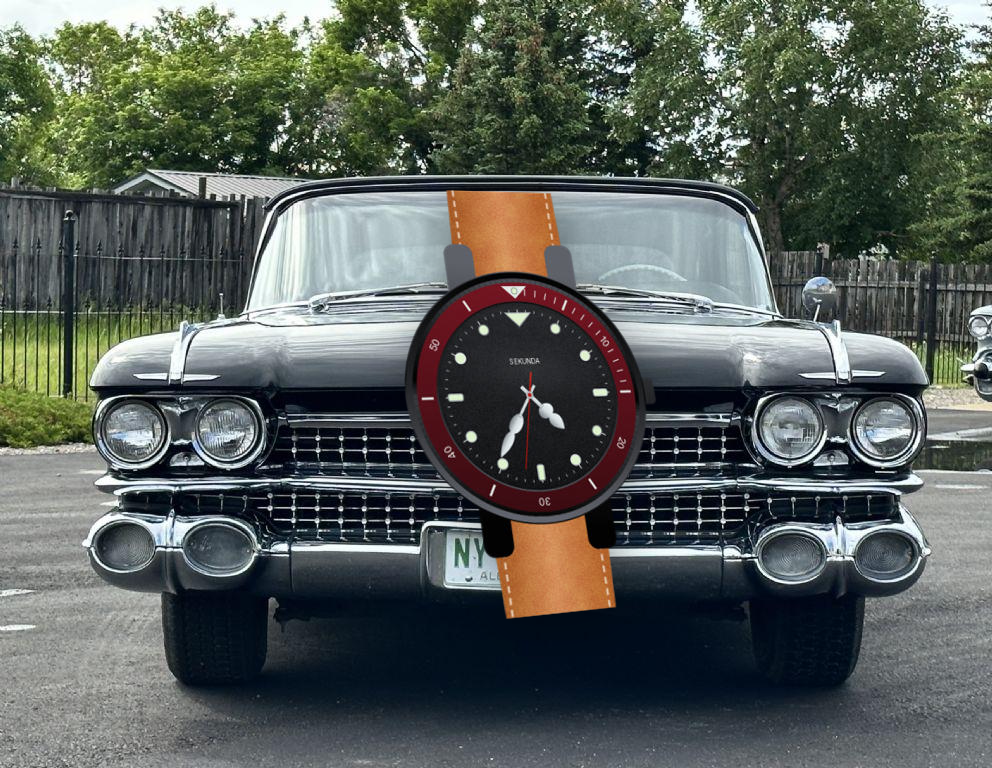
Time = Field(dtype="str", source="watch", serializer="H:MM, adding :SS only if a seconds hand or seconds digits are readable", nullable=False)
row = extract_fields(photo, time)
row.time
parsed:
4:35:32
